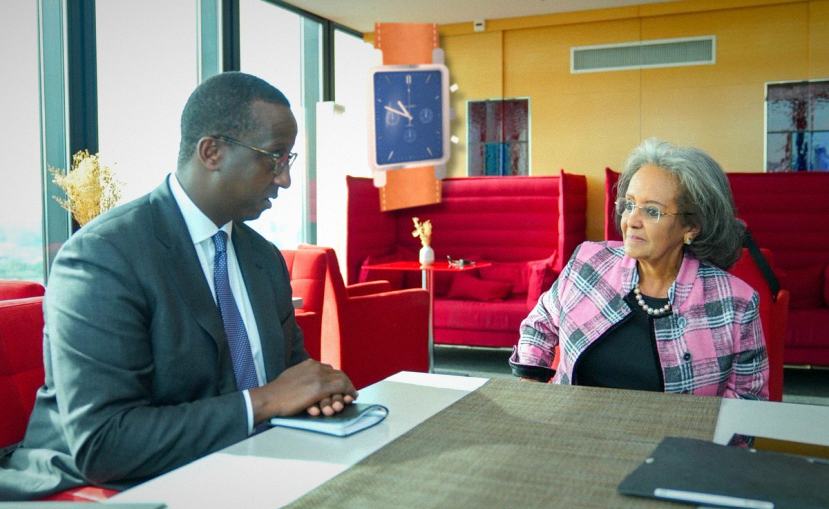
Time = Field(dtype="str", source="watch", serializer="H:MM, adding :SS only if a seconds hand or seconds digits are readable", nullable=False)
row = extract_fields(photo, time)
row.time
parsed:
10:49
